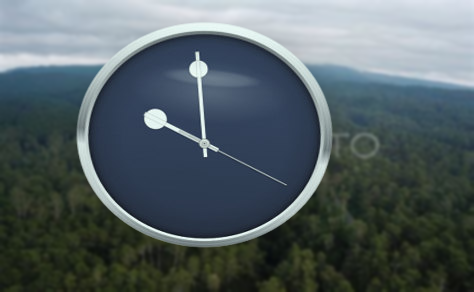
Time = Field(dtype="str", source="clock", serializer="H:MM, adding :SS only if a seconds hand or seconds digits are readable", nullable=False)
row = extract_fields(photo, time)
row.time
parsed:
9:59:20
